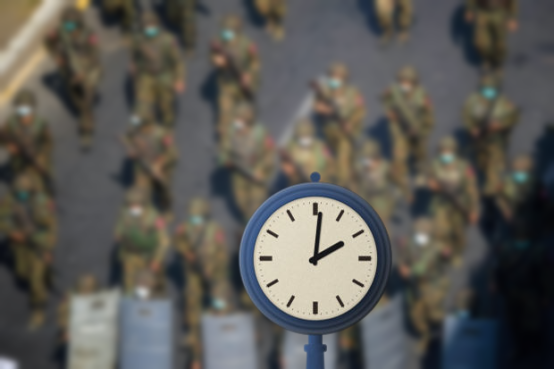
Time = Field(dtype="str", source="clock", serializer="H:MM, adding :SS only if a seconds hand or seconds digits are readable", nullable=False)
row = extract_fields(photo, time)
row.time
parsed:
2:01
